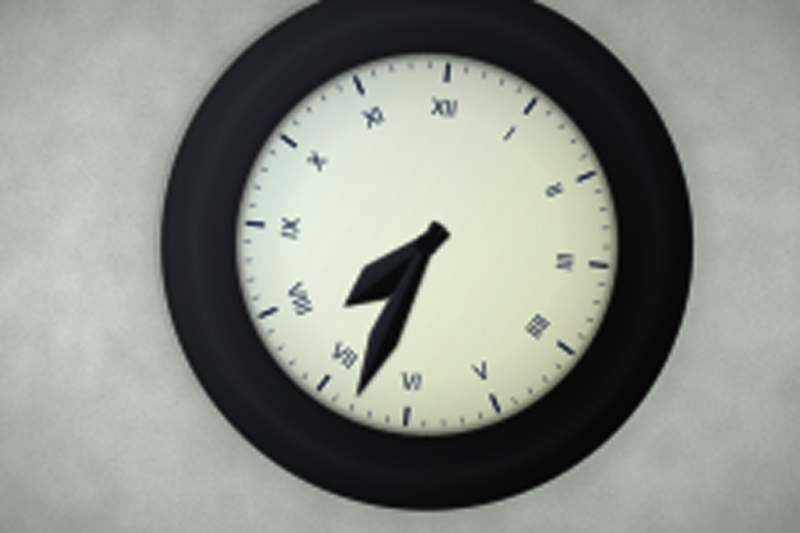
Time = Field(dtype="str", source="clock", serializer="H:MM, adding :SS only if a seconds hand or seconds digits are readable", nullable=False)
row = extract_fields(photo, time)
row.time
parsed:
7:33
